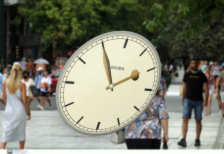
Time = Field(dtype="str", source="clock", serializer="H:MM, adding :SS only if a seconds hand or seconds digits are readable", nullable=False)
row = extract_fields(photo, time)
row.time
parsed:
1:55
